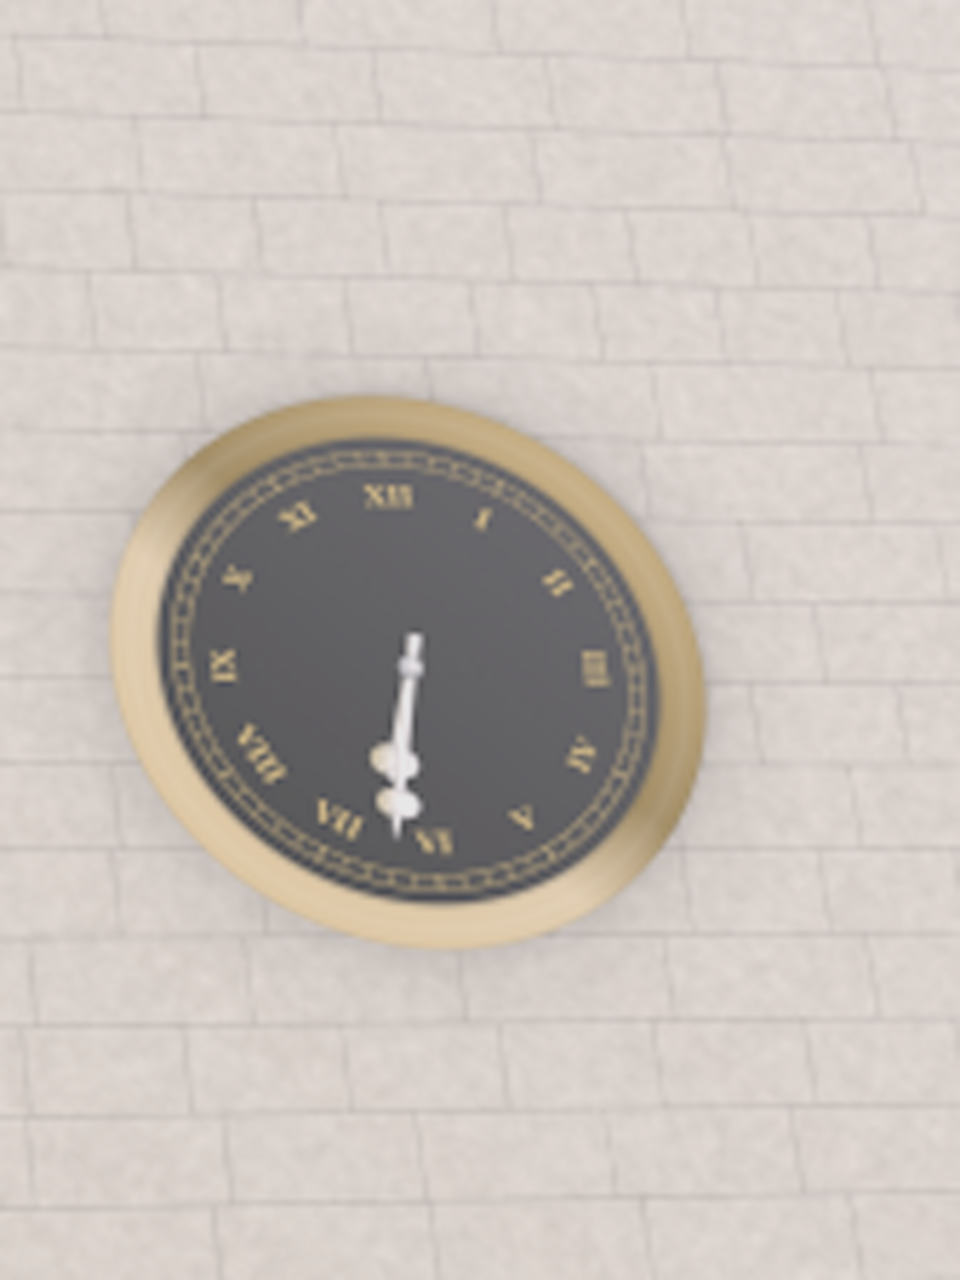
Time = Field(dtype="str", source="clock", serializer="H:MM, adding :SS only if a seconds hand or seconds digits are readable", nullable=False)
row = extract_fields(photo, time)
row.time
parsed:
6:32
